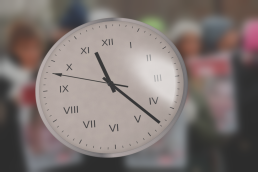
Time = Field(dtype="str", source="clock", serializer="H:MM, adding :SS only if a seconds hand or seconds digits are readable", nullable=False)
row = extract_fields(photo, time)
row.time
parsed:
11:22:48
